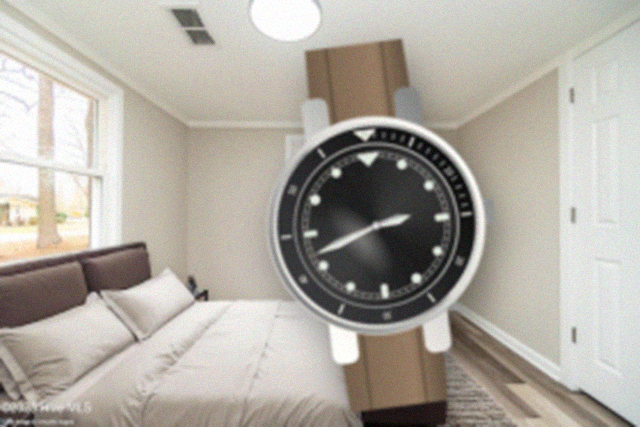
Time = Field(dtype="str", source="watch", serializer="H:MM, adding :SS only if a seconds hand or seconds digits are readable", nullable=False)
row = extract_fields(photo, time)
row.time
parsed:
2:42
